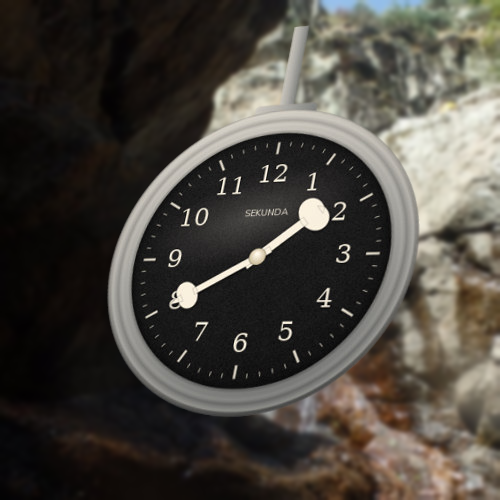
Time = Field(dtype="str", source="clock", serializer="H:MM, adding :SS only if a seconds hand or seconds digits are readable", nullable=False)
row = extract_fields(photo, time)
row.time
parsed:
1:40
